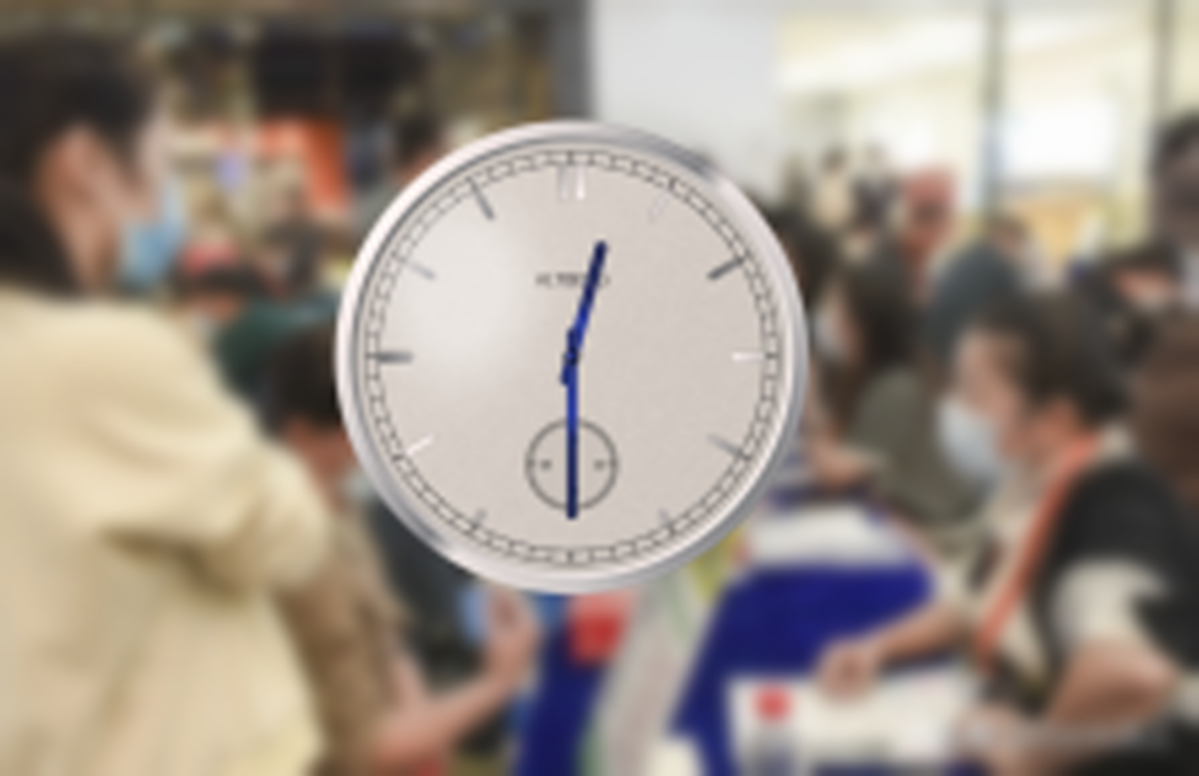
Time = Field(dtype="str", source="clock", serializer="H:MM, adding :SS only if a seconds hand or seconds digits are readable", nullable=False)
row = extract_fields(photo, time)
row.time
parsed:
12:30
